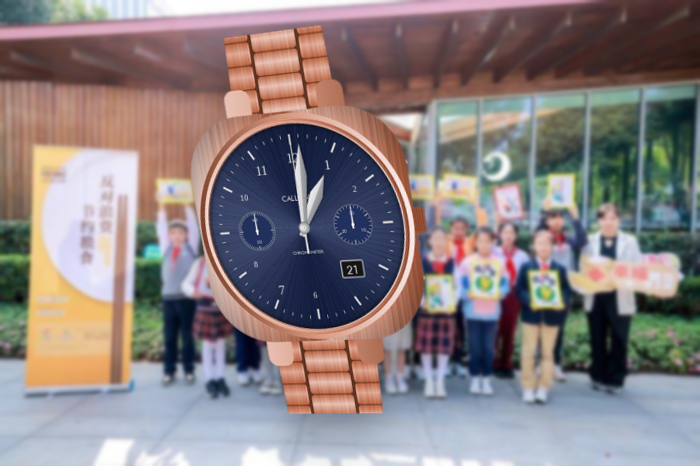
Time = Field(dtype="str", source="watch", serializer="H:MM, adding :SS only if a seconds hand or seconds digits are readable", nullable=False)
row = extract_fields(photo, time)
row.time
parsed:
1:01
